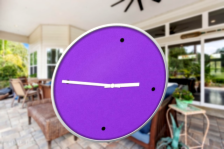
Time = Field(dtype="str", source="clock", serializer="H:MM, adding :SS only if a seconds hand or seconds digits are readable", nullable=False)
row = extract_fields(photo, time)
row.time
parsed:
2:45
